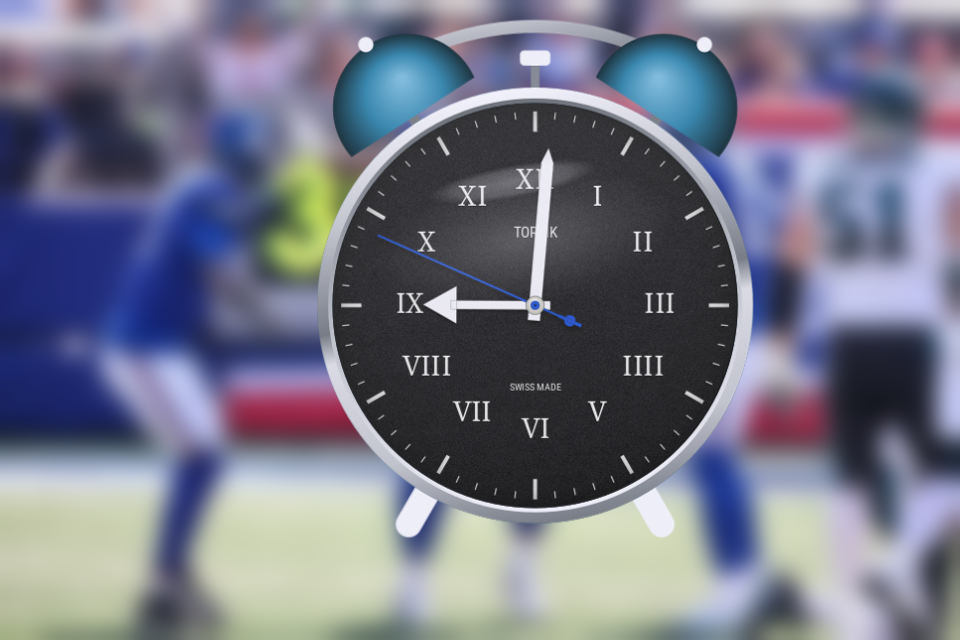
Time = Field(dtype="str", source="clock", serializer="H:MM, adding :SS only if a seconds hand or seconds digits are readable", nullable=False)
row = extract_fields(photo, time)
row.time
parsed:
9:00:49
